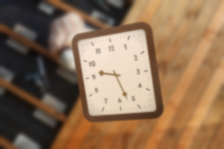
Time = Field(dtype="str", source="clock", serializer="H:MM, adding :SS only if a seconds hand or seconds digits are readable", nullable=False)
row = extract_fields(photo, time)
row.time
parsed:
9:27
